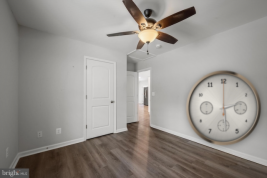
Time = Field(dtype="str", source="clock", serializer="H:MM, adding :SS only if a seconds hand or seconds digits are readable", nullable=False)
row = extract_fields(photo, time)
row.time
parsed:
2:29
